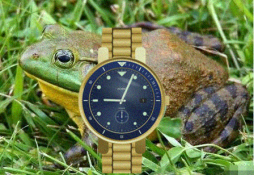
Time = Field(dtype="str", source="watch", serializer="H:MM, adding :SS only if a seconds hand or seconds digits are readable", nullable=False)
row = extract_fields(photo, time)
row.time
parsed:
9:04
